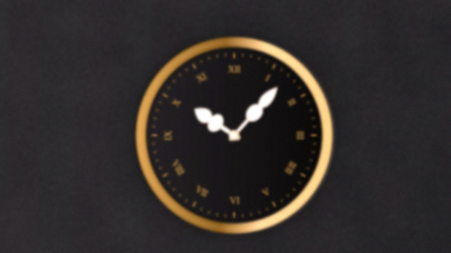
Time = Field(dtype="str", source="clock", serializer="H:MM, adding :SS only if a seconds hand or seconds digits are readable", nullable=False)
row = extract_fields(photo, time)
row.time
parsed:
10:07
